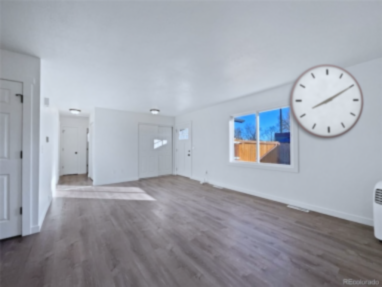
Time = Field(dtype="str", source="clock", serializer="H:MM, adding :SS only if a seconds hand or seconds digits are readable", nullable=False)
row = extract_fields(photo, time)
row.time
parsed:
8:10
